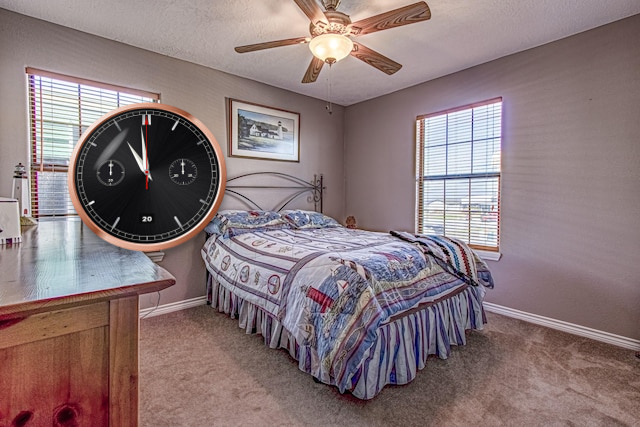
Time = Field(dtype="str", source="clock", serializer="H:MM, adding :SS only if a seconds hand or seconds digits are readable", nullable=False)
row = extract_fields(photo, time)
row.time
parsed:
10:59
